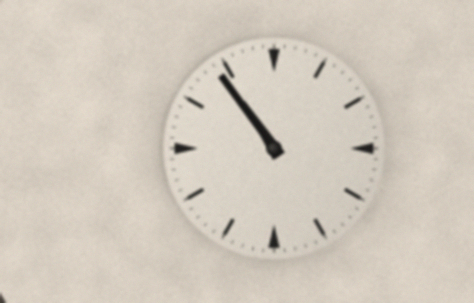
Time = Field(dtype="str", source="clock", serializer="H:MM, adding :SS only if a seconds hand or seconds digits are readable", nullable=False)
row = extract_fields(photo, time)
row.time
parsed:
10:54
